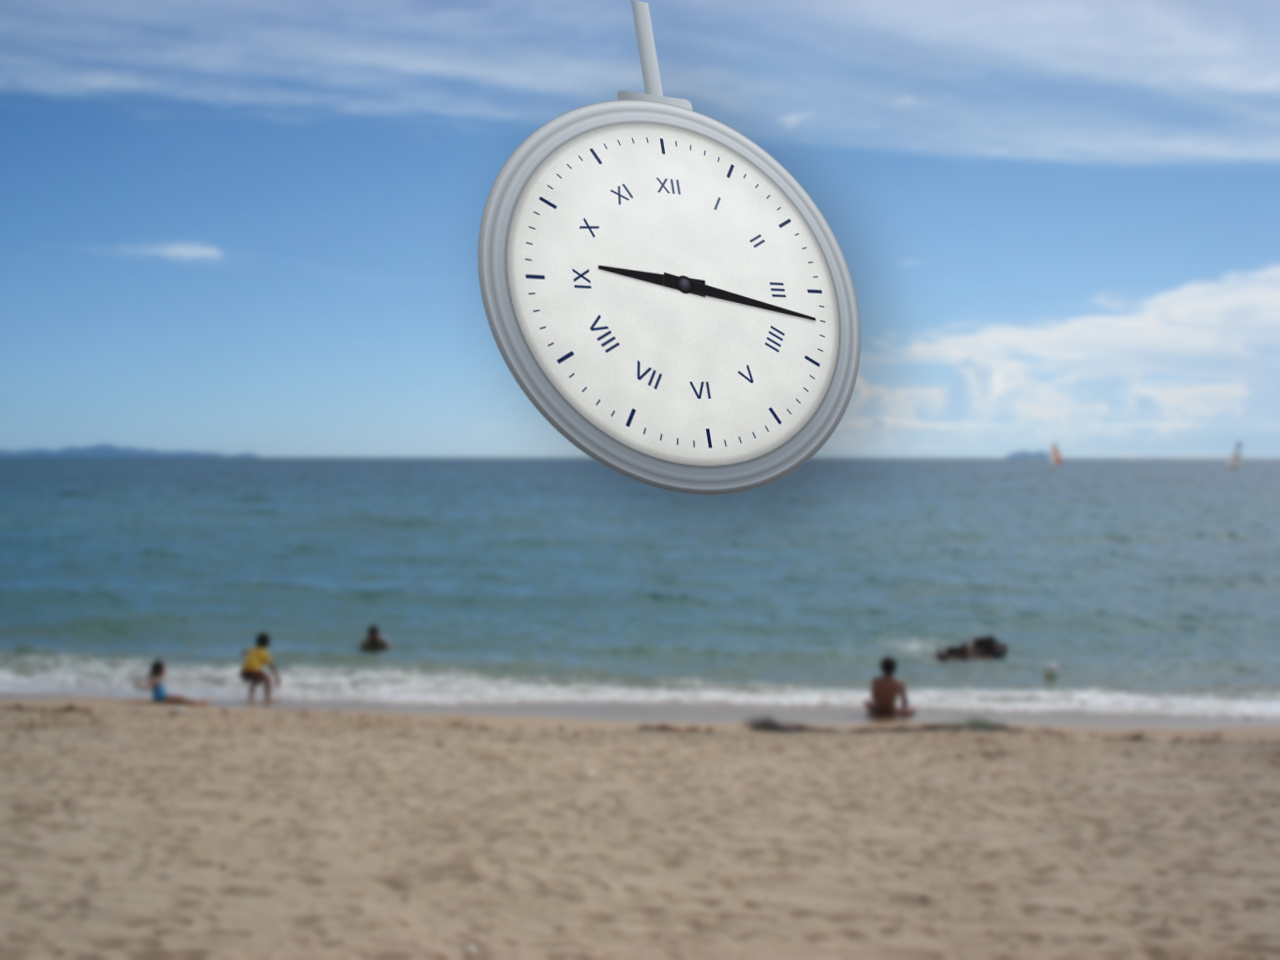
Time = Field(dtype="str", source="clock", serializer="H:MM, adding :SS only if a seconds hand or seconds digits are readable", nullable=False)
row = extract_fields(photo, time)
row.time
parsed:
9:17
